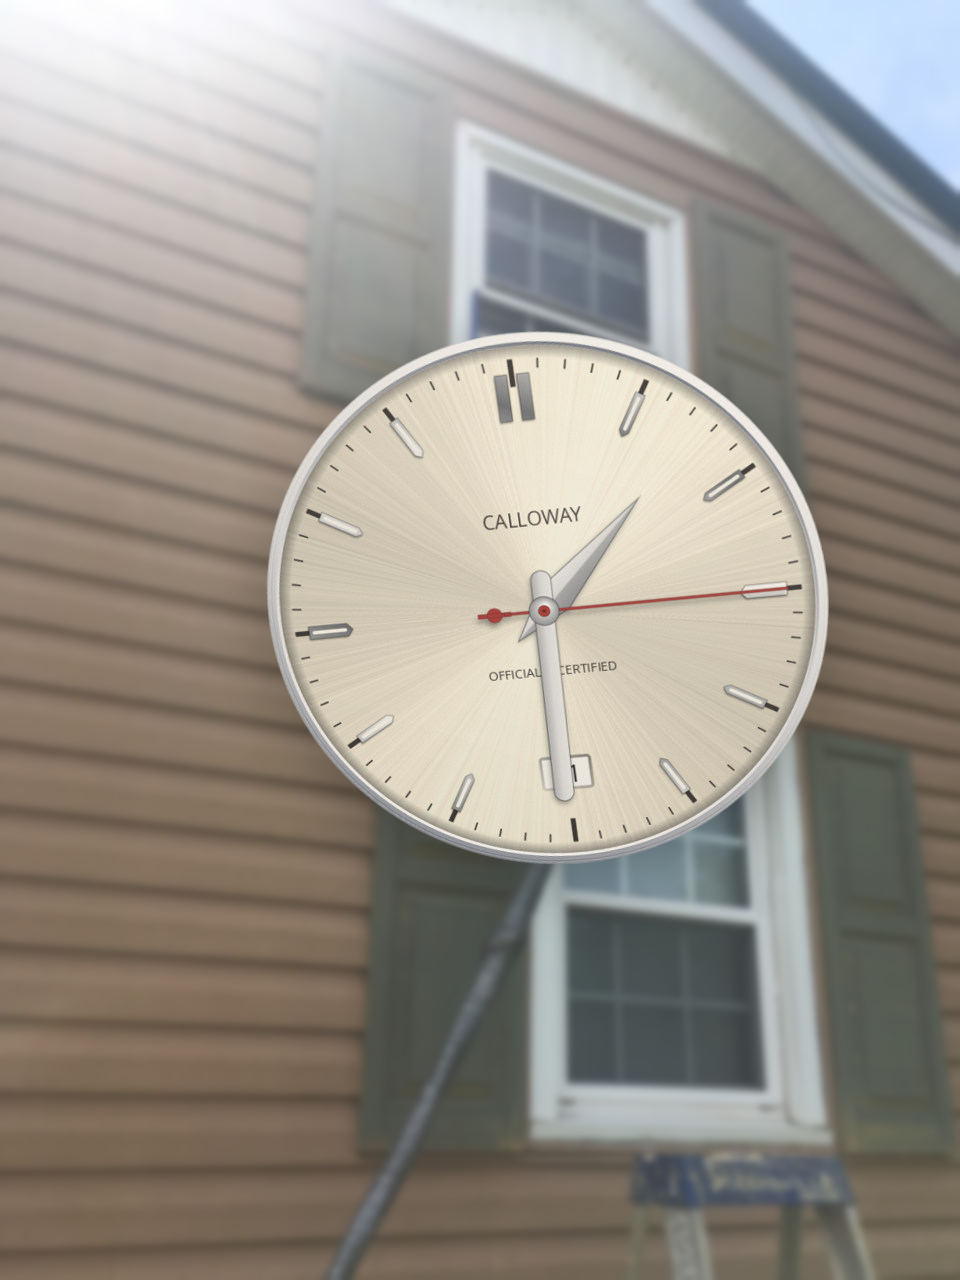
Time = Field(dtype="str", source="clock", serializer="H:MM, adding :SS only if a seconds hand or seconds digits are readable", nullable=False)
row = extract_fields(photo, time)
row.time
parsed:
1:30:15
